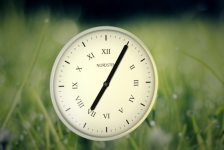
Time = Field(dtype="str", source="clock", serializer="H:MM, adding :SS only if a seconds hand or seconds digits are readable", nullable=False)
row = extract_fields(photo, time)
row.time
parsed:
7:05
